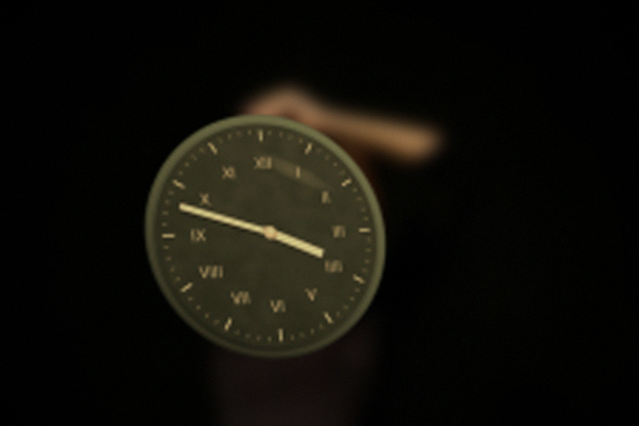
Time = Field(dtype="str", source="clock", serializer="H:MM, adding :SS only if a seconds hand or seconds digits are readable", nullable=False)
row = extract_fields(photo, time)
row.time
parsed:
3:48
